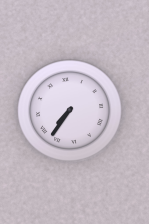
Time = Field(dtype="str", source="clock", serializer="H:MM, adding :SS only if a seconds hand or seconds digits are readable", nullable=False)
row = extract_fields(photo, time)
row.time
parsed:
7:37
